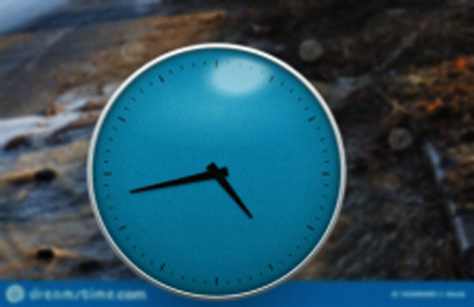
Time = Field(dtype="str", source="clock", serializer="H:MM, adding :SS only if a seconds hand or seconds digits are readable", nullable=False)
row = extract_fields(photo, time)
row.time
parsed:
4:43
